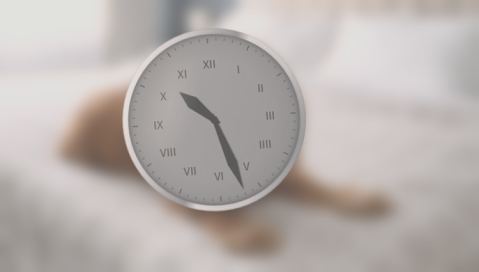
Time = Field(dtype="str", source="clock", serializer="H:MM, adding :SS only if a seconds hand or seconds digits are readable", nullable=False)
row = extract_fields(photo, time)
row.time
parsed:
10:27
